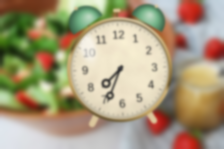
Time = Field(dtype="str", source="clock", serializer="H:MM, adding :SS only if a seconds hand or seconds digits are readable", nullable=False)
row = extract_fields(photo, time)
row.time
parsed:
7:34
